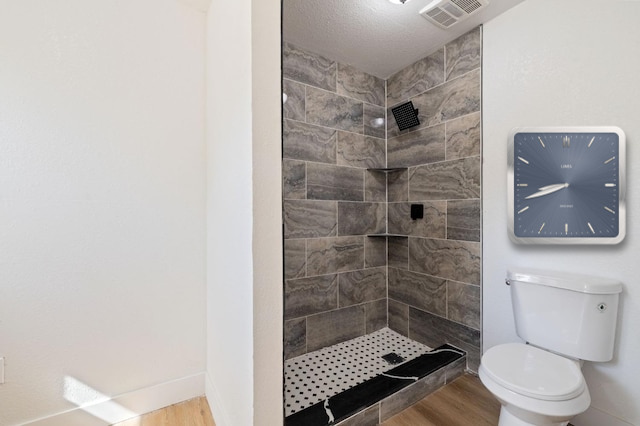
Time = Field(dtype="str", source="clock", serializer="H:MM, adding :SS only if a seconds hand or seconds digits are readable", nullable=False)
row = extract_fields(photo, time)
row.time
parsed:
8:42
